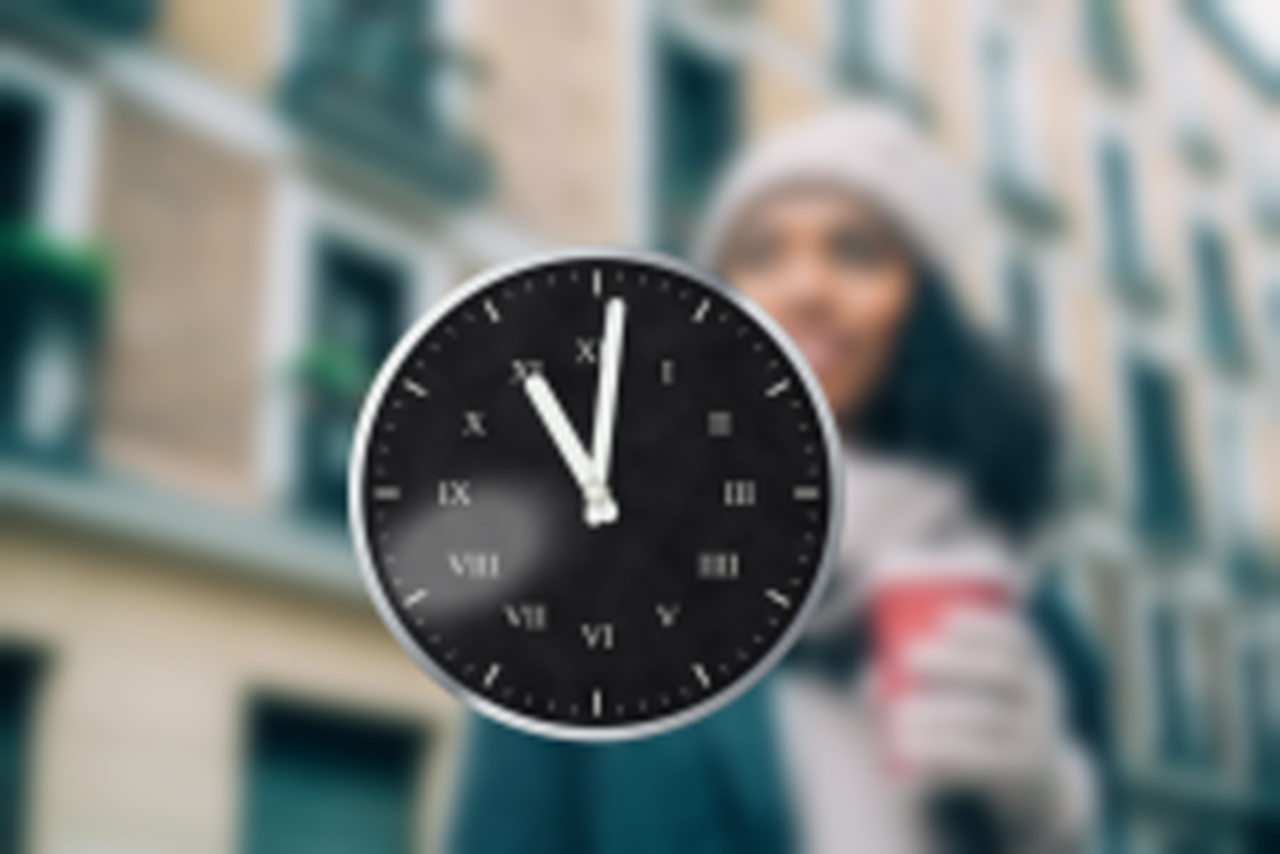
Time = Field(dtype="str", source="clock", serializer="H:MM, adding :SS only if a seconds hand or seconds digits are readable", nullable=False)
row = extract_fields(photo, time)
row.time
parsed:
11:01
